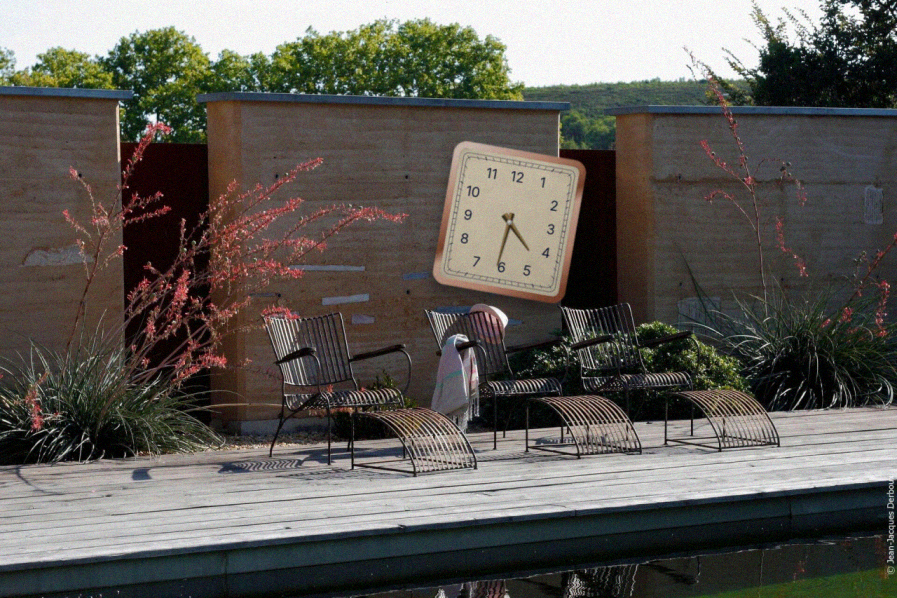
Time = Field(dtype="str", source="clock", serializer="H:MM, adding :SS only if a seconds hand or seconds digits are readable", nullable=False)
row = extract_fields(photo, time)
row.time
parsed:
4:31
